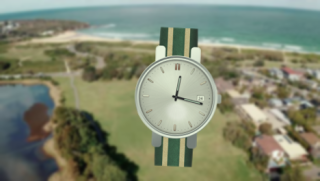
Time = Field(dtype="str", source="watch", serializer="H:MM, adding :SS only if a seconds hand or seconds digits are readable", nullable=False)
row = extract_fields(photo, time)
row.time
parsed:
12:17
